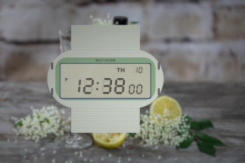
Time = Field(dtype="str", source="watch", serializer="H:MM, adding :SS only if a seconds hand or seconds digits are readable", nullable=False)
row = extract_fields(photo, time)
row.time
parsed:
12:38:00
